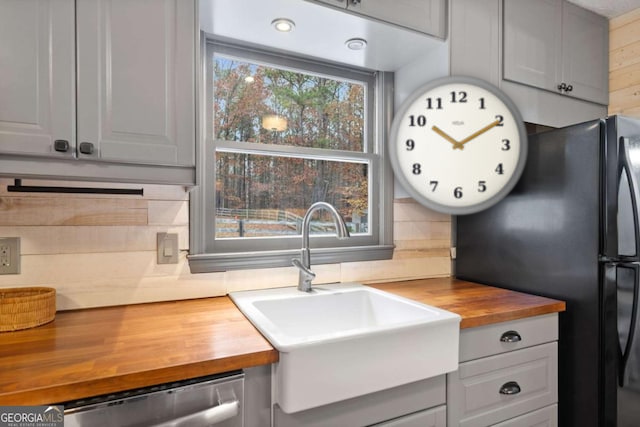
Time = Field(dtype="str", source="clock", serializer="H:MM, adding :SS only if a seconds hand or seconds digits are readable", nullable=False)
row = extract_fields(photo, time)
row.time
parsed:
10:10
